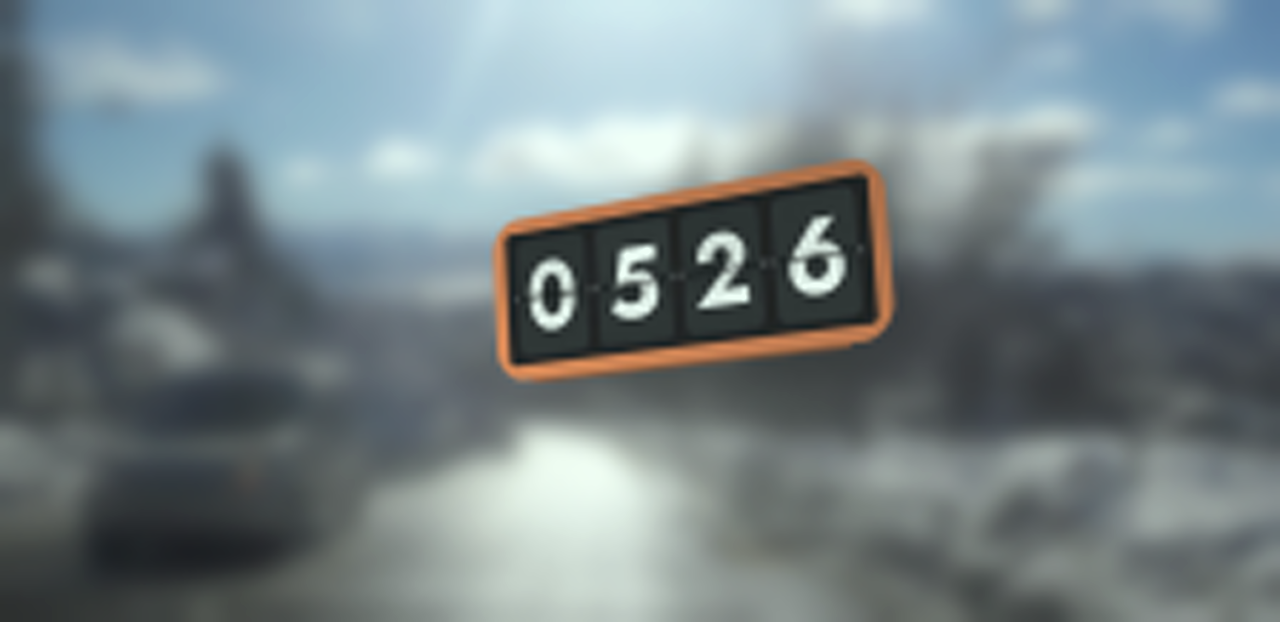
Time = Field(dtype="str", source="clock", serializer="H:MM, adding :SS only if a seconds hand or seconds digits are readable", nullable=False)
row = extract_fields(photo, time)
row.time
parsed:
5:26
